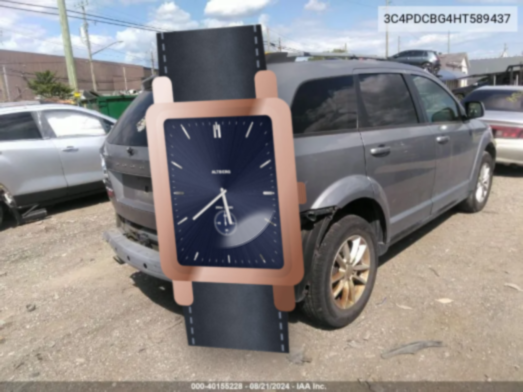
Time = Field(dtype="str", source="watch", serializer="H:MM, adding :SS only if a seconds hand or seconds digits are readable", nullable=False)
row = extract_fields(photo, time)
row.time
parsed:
5:39
